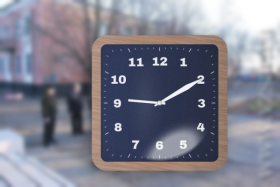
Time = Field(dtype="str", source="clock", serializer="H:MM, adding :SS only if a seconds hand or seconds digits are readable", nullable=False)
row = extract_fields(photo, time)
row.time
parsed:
9:10
